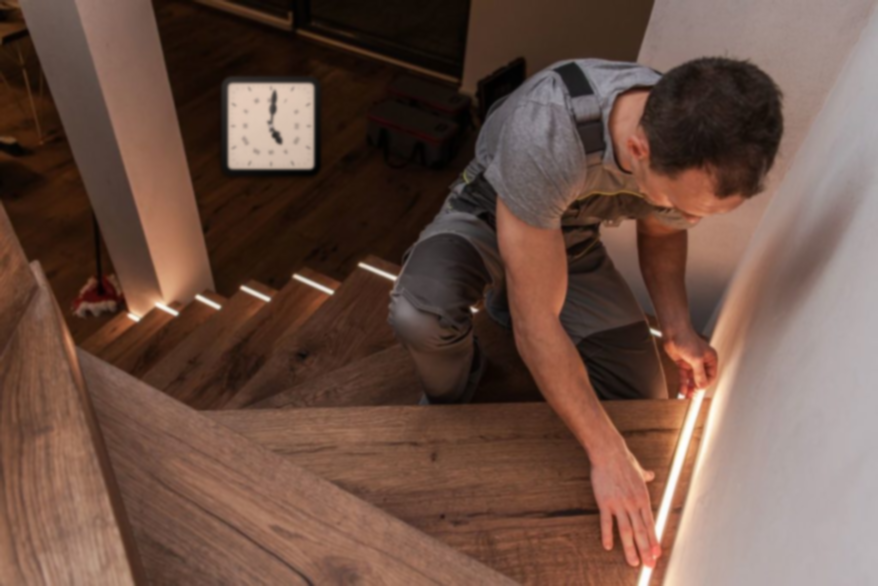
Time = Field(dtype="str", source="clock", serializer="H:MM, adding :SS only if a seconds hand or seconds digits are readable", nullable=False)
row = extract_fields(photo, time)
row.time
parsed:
5:01
